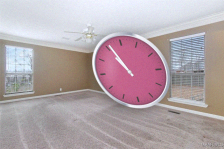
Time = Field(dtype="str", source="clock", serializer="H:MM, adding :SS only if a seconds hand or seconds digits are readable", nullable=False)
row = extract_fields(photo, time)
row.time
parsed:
10:56
